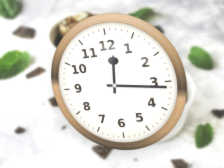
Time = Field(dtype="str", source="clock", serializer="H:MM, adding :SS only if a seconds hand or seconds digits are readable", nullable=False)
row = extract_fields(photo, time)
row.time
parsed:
12:16
